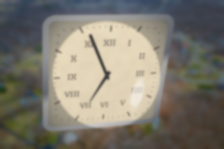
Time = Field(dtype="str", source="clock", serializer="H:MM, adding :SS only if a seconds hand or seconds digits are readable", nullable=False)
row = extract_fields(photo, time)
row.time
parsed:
6:56
